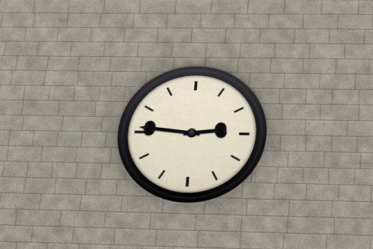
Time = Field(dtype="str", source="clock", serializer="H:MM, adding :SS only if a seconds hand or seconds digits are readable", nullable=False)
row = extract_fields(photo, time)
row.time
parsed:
2:46
